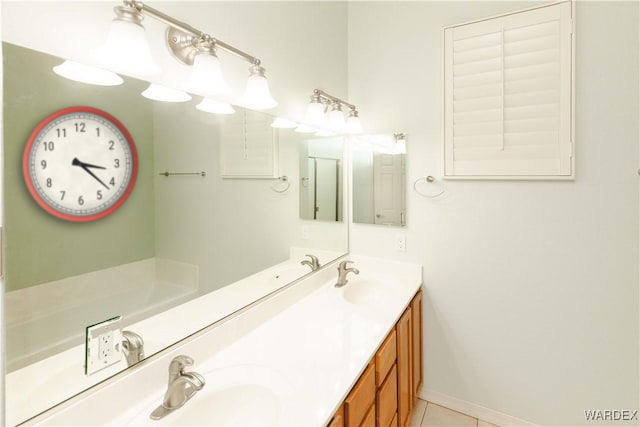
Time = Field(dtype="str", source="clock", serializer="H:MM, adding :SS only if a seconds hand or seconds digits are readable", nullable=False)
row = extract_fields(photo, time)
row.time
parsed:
3:22
